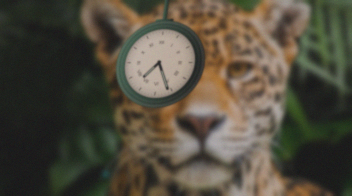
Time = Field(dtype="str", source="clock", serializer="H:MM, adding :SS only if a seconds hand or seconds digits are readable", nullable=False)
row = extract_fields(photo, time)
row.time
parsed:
7:26
